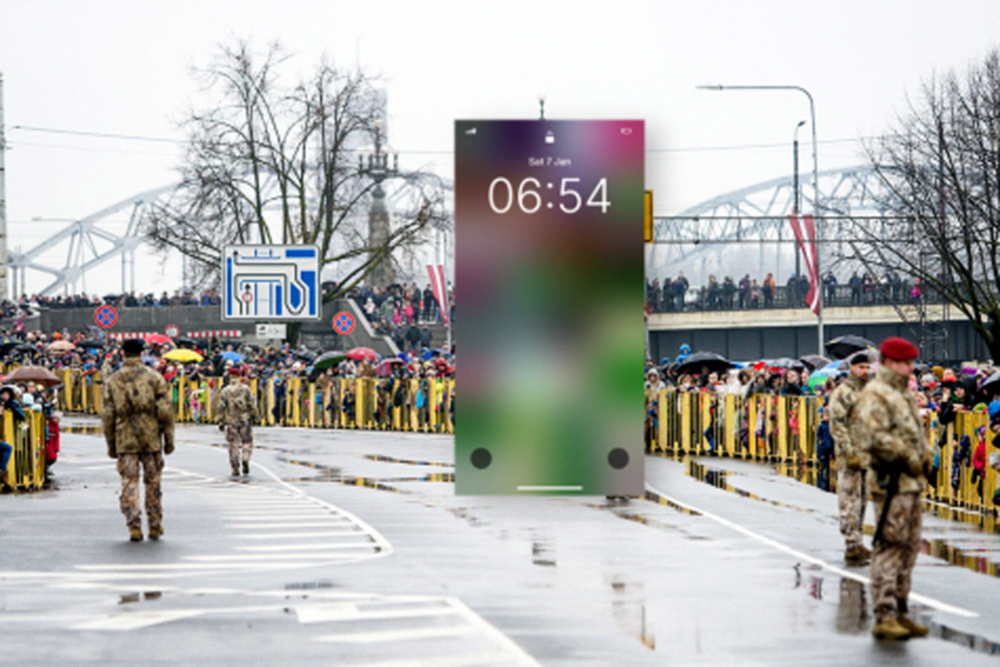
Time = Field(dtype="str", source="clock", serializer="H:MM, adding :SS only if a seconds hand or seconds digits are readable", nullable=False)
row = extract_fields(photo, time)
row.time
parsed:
6:54
